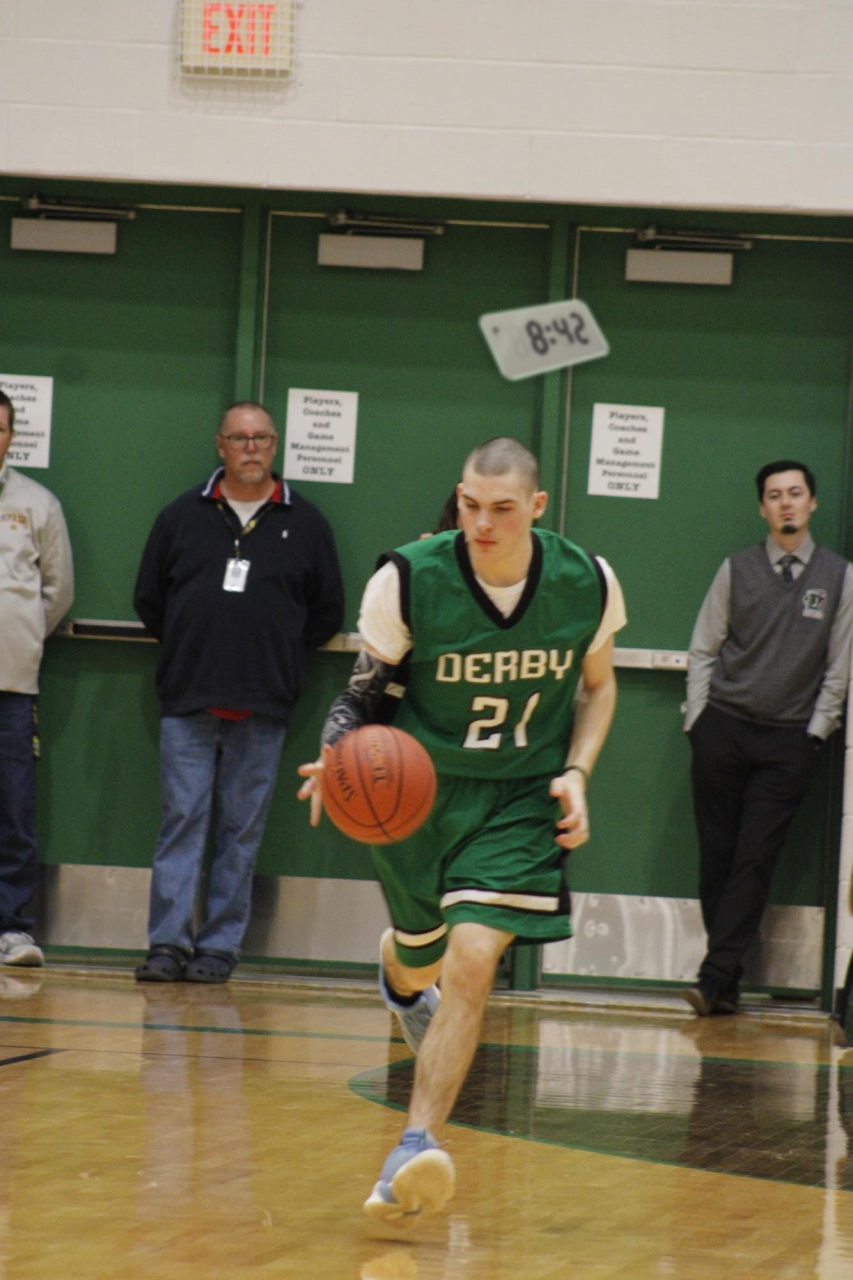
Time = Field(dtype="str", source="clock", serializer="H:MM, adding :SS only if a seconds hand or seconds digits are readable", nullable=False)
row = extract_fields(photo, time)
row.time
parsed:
8:42
